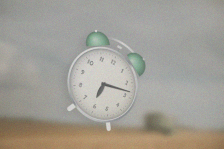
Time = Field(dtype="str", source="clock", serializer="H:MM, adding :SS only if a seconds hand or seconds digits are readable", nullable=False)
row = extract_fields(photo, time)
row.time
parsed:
6:13
